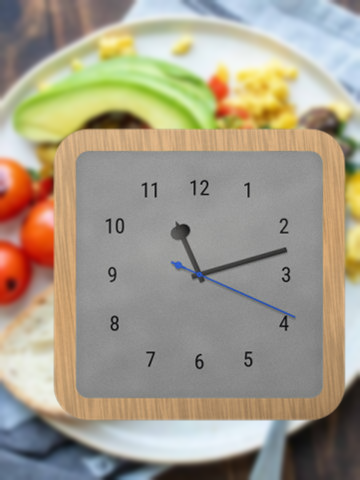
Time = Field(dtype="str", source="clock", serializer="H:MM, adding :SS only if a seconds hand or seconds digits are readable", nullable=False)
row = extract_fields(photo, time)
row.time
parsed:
11:12:19
